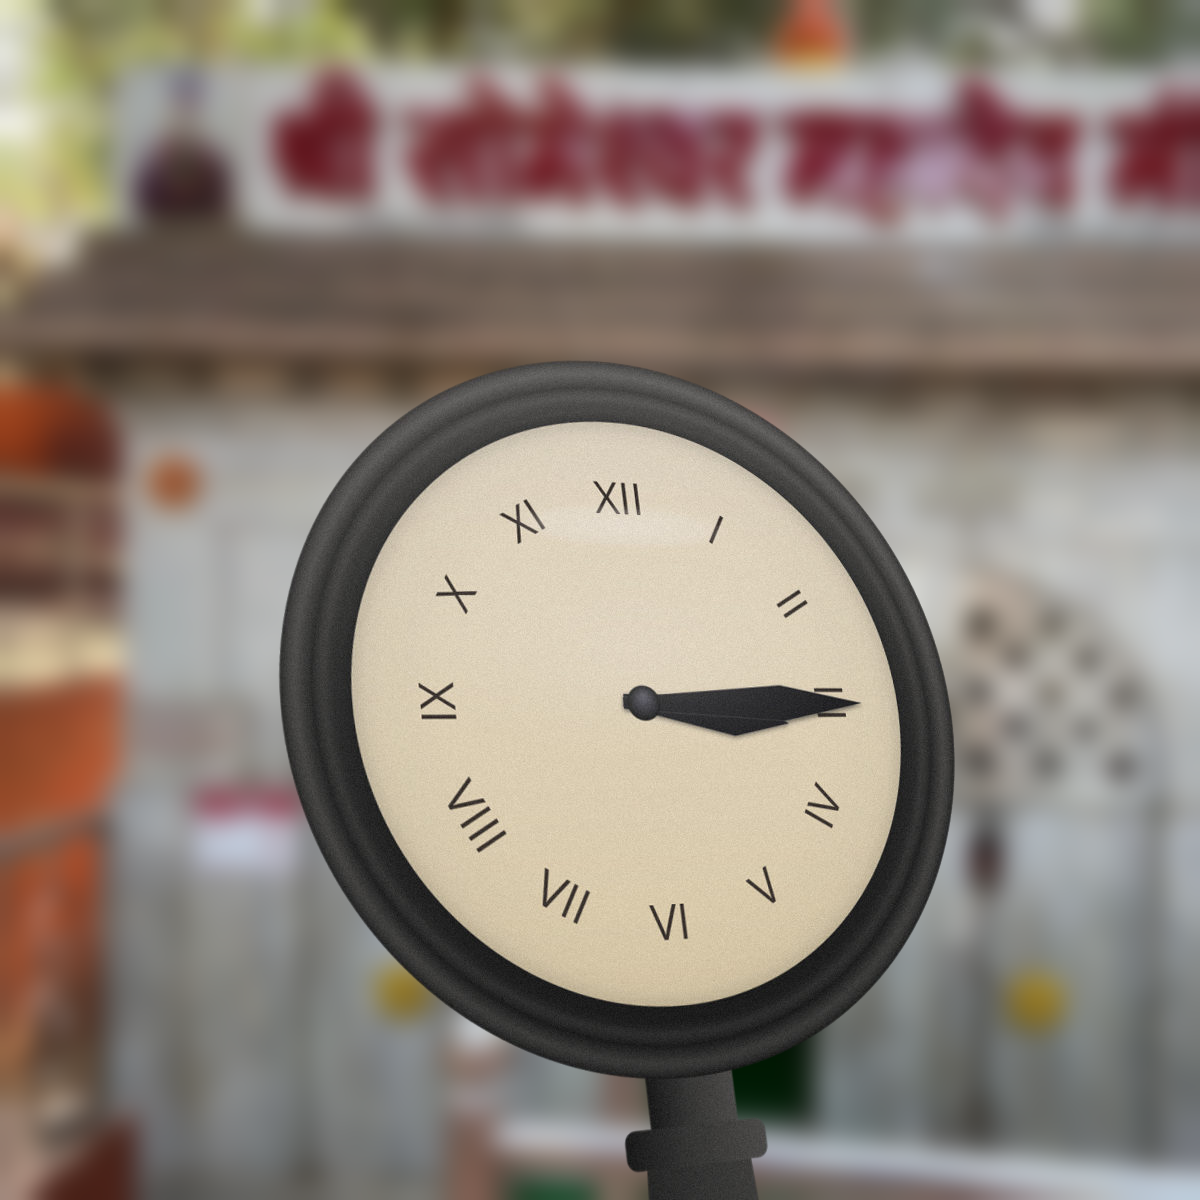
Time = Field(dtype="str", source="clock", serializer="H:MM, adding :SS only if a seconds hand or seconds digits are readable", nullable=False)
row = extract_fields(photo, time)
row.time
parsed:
3:15
